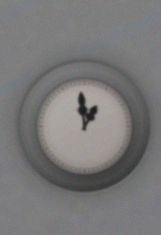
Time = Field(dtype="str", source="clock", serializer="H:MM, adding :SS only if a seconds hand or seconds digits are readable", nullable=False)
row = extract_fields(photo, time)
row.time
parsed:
12:59
